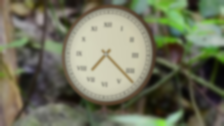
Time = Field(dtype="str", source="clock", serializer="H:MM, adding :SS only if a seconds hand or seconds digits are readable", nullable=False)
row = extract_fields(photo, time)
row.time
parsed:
7:22
